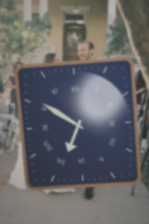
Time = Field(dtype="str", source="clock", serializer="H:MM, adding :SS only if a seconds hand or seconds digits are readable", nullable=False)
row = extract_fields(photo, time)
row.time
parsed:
6:51
